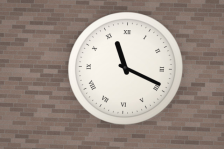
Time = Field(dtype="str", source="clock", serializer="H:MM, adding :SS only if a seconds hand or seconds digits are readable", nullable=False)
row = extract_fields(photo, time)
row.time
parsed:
11:19
